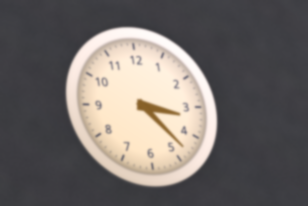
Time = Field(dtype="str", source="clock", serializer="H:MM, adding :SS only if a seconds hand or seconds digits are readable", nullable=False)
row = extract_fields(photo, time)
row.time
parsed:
3:23
